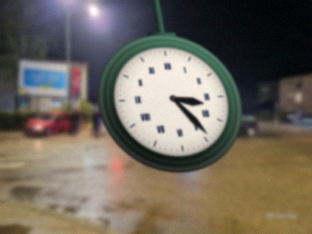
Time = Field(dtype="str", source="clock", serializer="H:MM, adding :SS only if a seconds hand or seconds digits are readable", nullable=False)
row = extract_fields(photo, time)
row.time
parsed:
3:24
